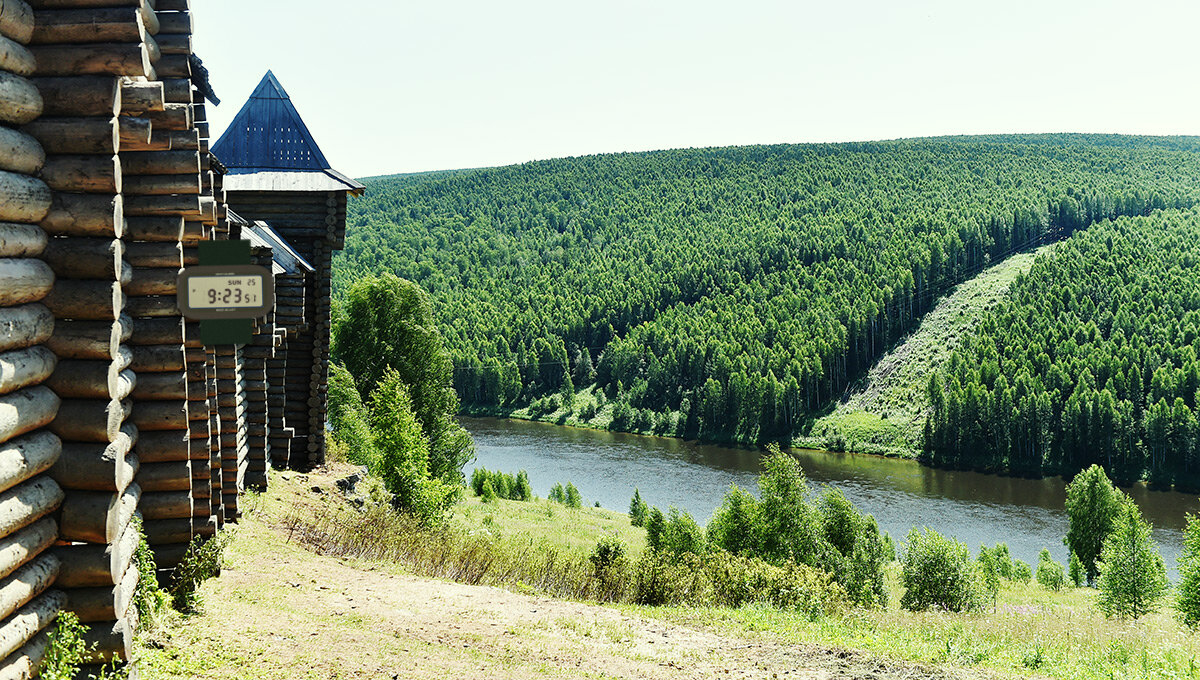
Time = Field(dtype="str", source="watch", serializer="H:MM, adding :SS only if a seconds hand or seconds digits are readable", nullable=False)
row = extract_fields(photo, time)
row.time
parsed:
9:23:51
